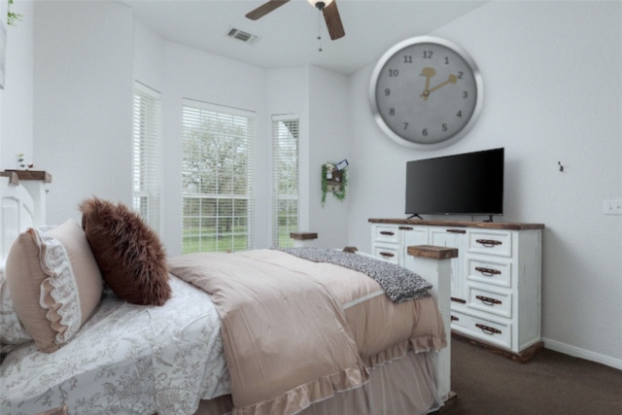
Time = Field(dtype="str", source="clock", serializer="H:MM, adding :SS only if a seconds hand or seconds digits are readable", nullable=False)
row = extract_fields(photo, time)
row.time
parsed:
12:10
